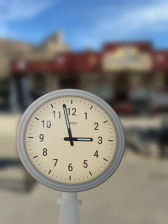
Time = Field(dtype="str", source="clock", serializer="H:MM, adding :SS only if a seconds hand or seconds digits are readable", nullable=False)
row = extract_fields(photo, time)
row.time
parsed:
2:58
